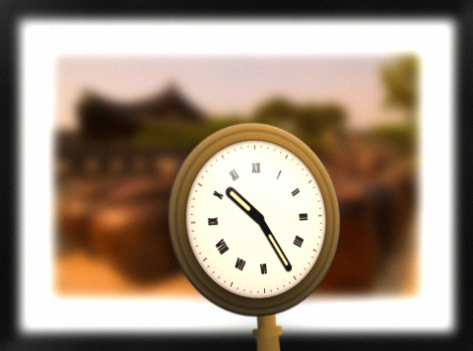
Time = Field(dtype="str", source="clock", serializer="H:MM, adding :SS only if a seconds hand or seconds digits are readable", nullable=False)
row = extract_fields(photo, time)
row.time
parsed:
10:25
